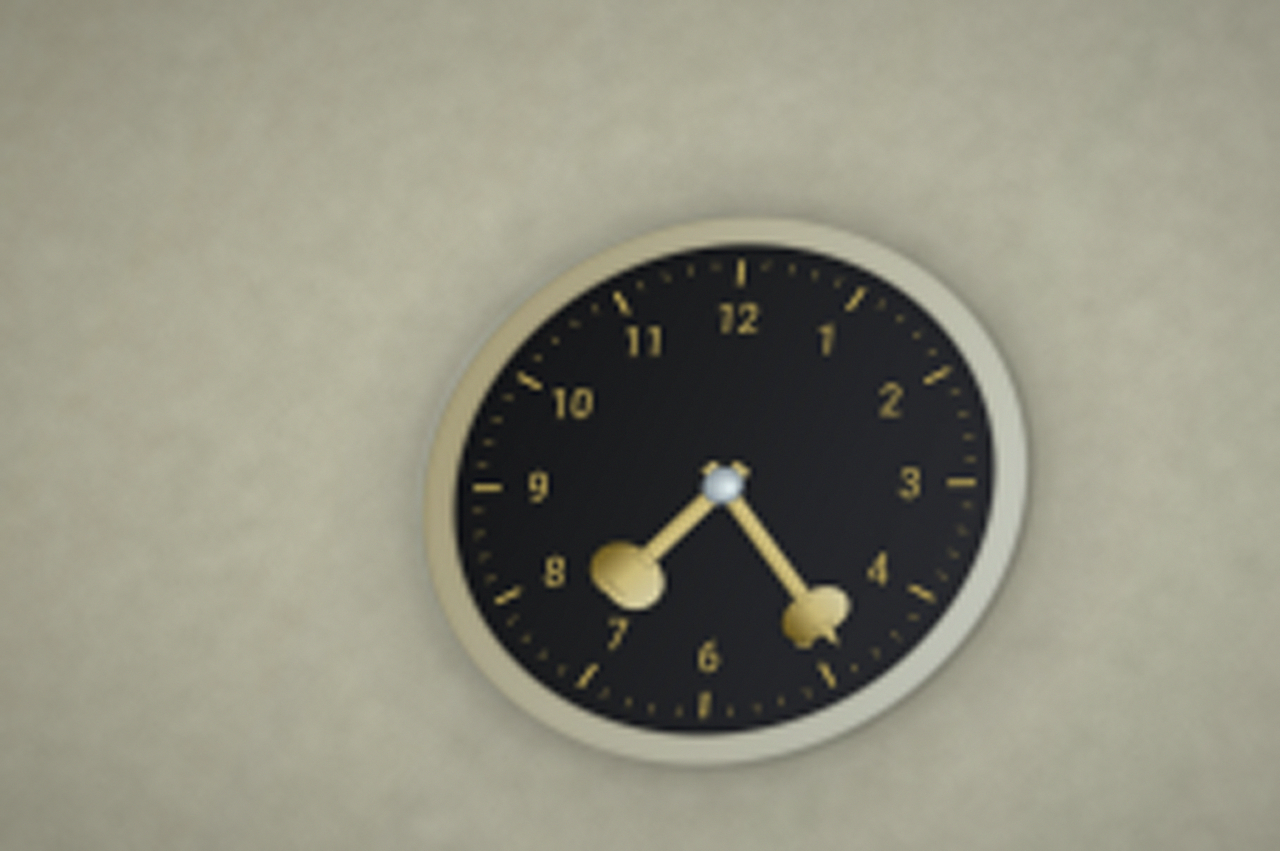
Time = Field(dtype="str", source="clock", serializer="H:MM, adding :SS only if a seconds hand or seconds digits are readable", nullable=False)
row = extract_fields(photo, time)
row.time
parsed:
7:24
